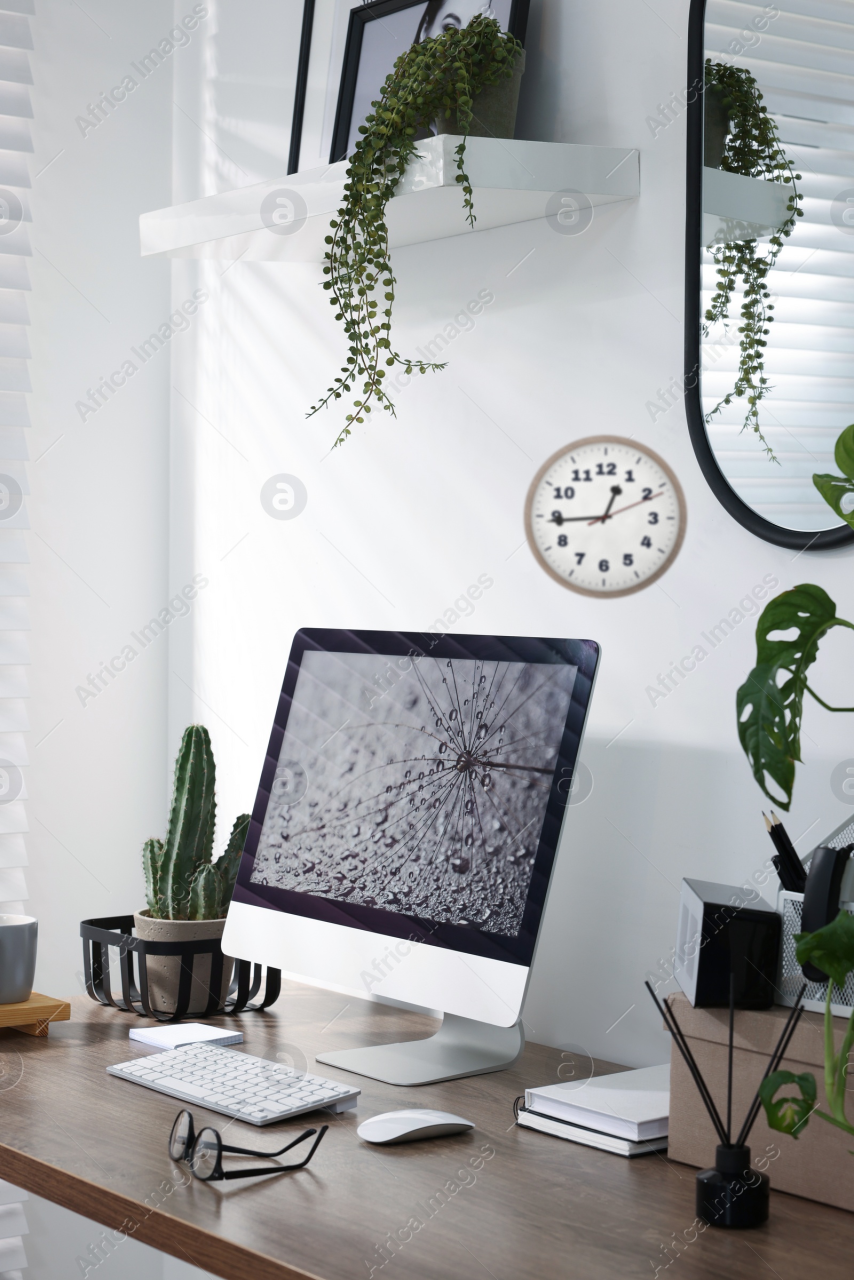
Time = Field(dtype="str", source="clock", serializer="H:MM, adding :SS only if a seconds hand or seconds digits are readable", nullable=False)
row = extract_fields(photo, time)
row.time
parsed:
12:44:11
